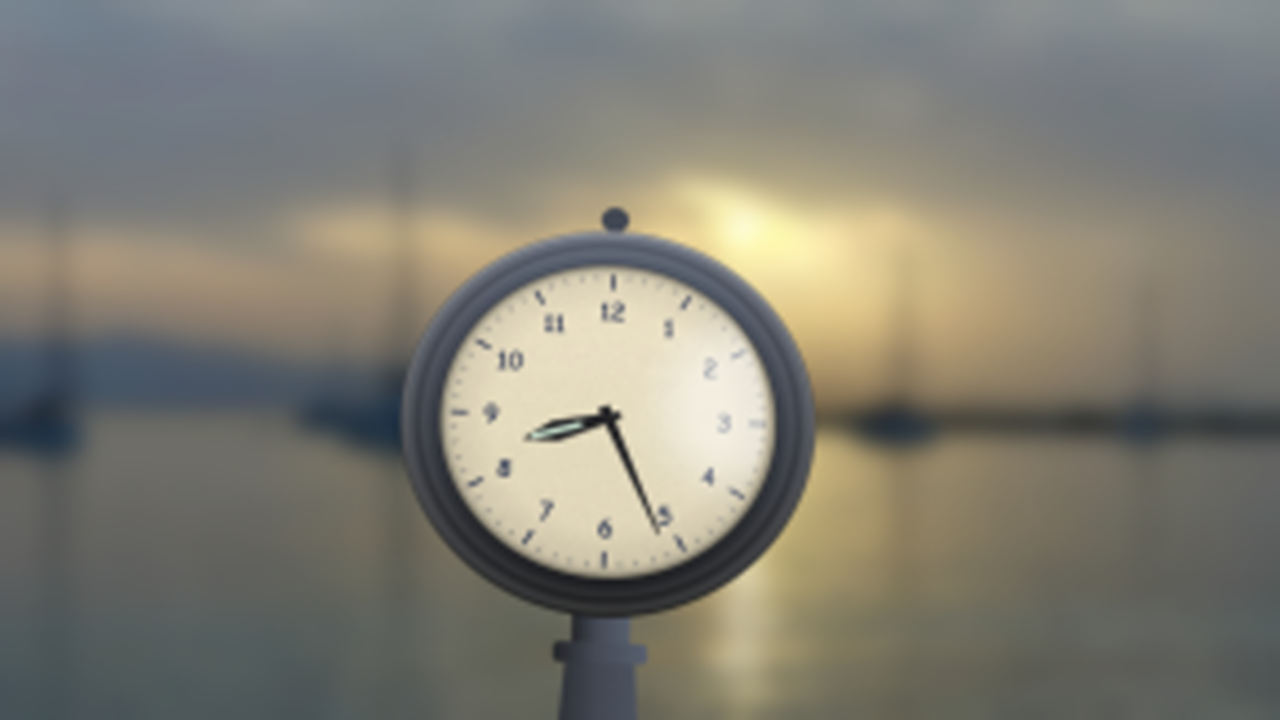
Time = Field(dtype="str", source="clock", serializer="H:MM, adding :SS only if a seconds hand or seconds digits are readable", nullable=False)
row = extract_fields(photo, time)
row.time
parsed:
8:26
